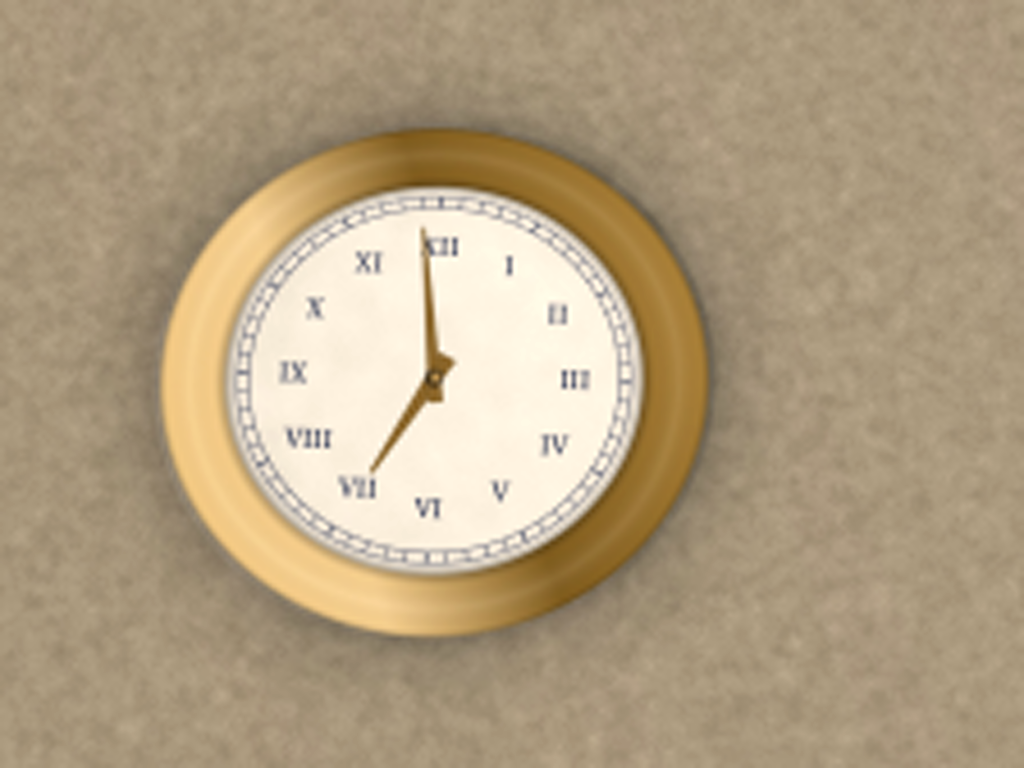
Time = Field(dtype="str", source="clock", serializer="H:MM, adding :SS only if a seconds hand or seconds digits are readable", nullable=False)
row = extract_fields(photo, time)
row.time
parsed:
6:59
